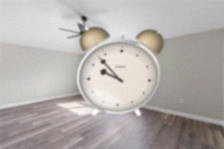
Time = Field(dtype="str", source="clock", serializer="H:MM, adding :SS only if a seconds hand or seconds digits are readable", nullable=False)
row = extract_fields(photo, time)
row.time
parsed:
9:53
